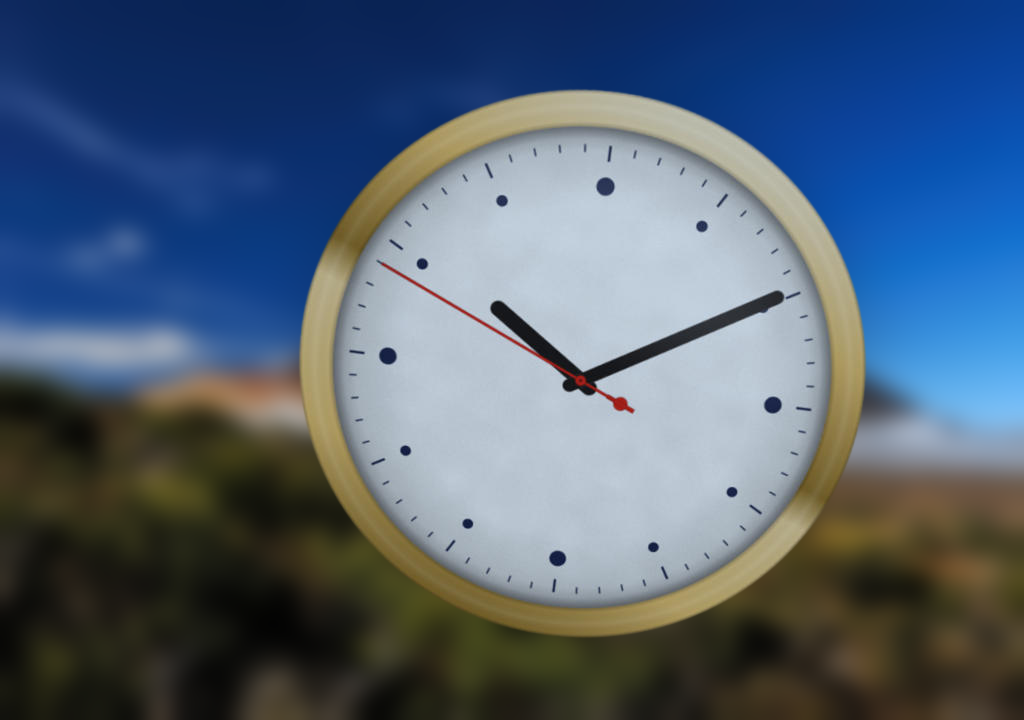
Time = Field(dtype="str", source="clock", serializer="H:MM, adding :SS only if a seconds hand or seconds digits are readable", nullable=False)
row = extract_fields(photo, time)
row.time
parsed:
10:09:49
